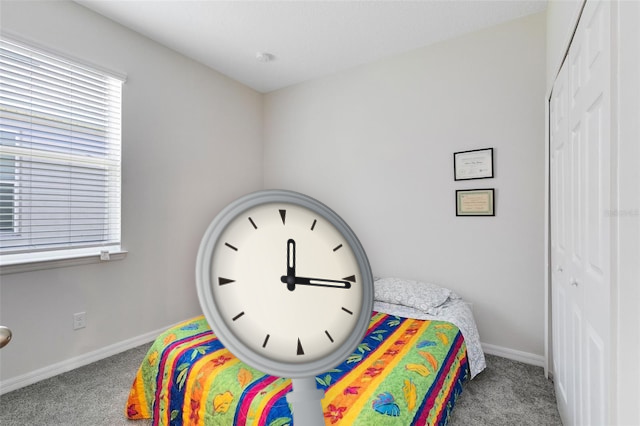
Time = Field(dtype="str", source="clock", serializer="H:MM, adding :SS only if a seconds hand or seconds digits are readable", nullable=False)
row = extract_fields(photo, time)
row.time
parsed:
12:16
